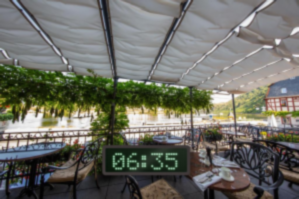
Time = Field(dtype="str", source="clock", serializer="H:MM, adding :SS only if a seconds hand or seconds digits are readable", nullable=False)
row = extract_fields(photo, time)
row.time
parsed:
6:35
